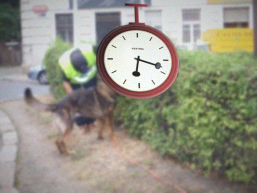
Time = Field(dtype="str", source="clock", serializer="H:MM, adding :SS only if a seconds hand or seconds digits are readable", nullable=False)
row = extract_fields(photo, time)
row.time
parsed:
6:18
